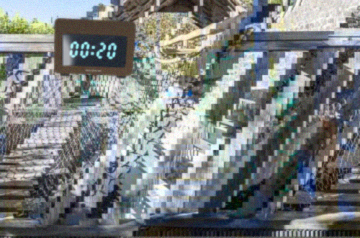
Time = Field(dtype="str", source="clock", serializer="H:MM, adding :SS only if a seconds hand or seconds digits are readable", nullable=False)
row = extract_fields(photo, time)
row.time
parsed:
0:20
